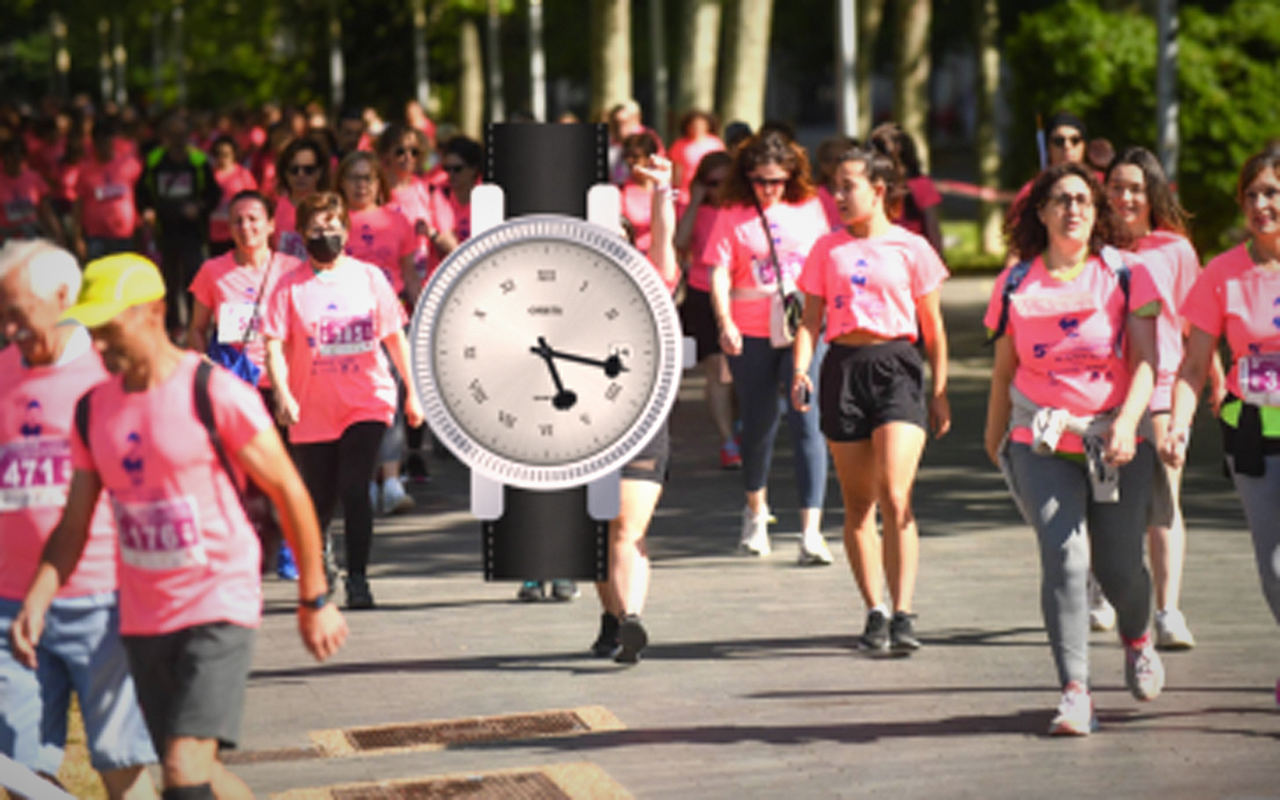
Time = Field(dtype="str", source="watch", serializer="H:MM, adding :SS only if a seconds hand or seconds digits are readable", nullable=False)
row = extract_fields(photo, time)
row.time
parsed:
5:17
